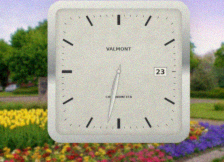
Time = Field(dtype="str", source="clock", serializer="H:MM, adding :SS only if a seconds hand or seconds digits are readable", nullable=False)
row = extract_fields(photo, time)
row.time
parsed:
6:32
